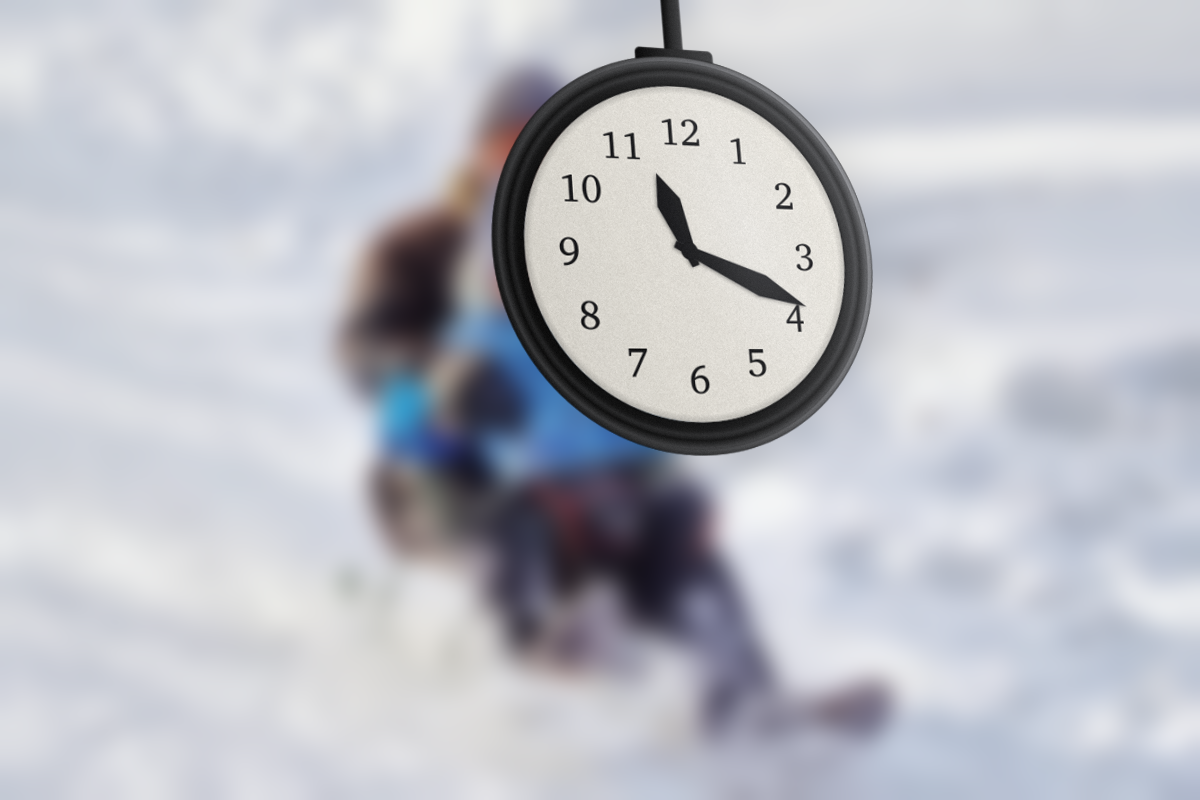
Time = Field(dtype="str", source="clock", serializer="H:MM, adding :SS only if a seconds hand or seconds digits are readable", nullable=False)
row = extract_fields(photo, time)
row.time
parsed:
11:19
